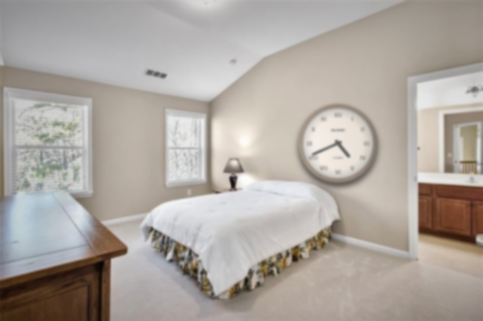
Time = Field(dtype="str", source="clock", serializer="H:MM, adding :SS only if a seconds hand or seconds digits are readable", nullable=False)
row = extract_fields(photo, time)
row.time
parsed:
4:41
